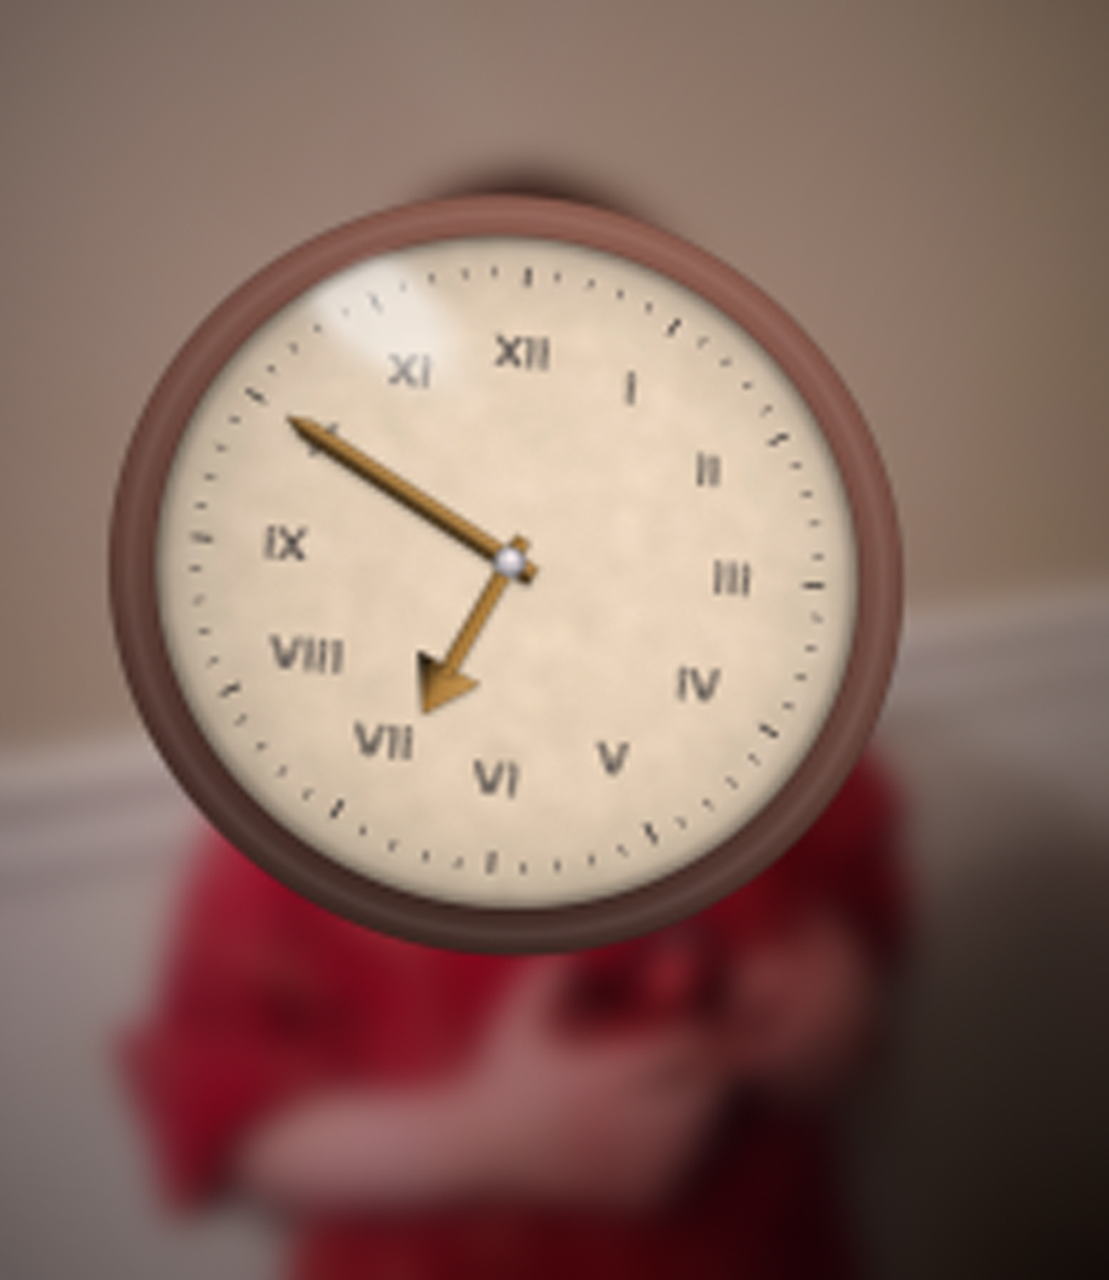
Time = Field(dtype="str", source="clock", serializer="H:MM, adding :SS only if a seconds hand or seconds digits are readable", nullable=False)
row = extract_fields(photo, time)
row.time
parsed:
6:50
